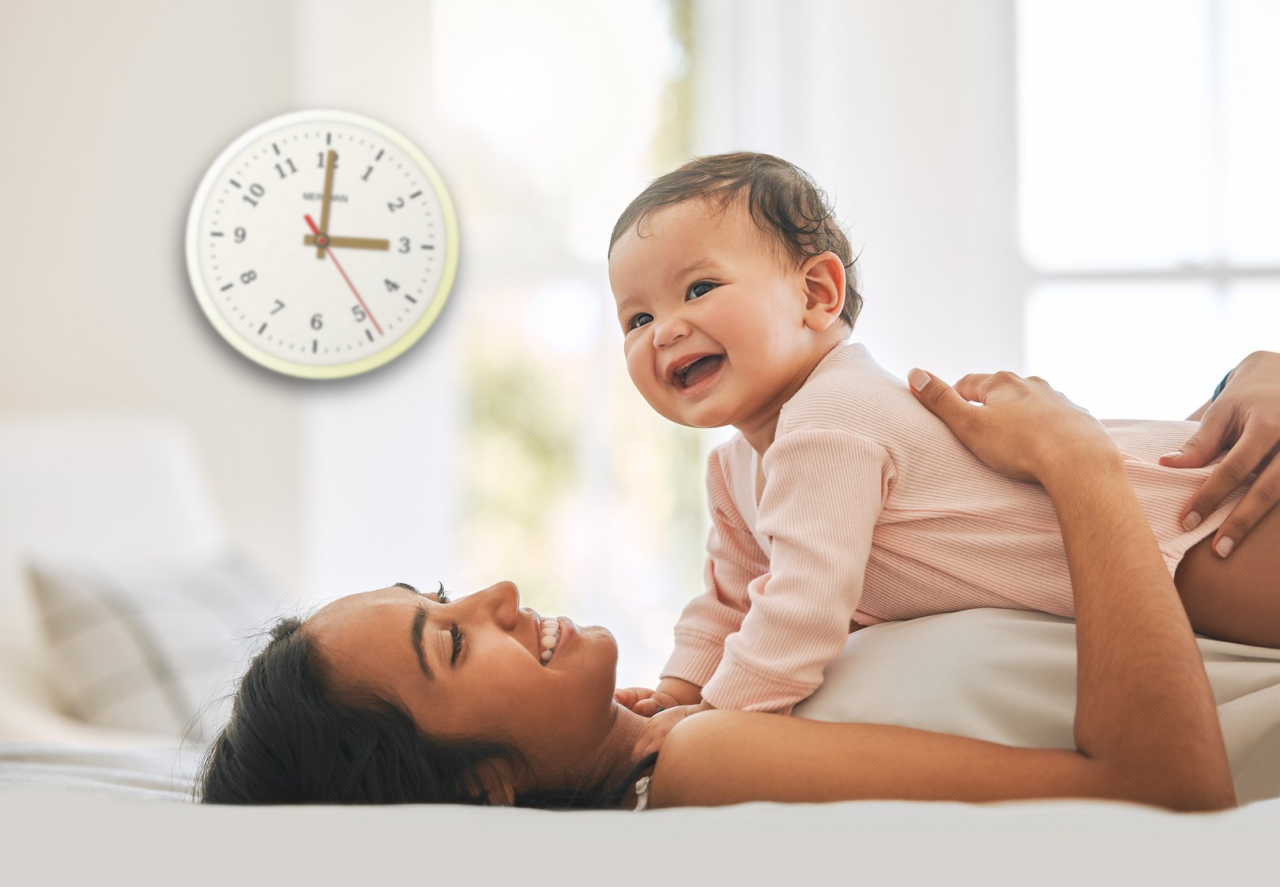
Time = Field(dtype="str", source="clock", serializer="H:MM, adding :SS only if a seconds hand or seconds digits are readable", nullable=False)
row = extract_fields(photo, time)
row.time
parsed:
3:00:24
